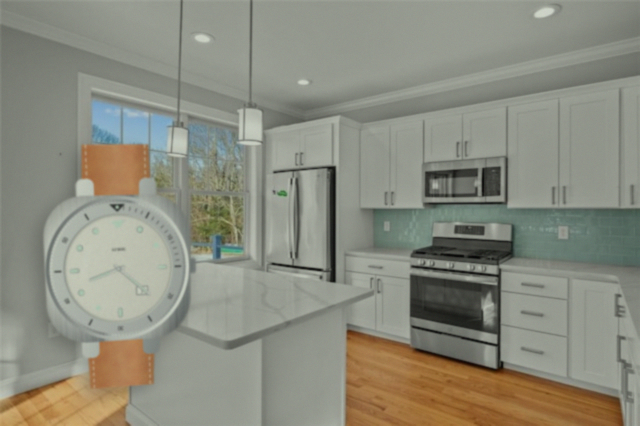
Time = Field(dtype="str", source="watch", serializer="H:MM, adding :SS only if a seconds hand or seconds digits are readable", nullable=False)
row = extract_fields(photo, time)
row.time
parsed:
8:22
